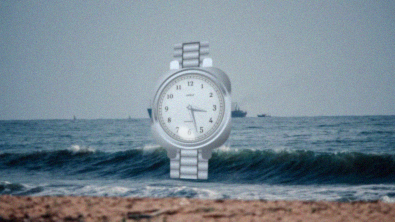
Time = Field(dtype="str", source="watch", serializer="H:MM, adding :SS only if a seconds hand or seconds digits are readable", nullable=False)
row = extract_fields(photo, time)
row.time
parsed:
3:27
